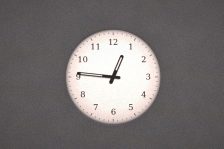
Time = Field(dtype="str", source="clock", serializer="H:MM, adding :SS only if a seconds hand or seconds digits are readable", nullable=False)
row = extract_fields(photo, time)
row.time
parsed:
12:46
